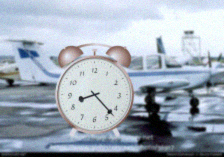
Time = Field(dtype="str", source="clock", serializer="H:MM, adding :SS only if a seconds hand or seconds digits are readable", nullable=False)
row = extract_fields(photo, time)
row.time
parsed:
8:23
